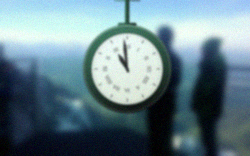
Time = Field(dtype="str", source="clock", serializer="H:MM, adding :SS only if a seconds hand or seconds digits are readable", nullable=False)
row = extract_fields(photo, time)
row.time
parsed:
10:59
